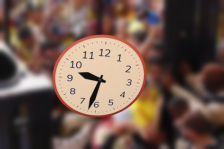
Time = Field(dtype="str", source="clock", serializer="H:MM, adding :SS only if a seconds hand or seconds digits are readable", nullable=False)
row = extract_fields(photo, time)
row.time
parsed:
9:32
